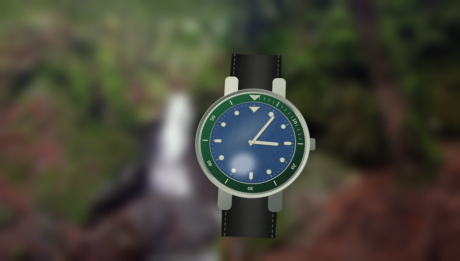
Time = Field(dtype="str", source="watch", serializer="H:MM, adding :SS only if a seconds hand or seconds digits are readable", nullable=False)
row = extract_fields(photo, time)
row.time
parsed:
3:06
